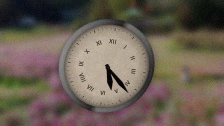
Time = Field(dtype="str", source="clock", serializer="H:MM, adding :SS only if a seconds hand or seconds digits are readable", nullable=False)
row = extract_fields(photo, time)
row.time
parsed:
5:22
